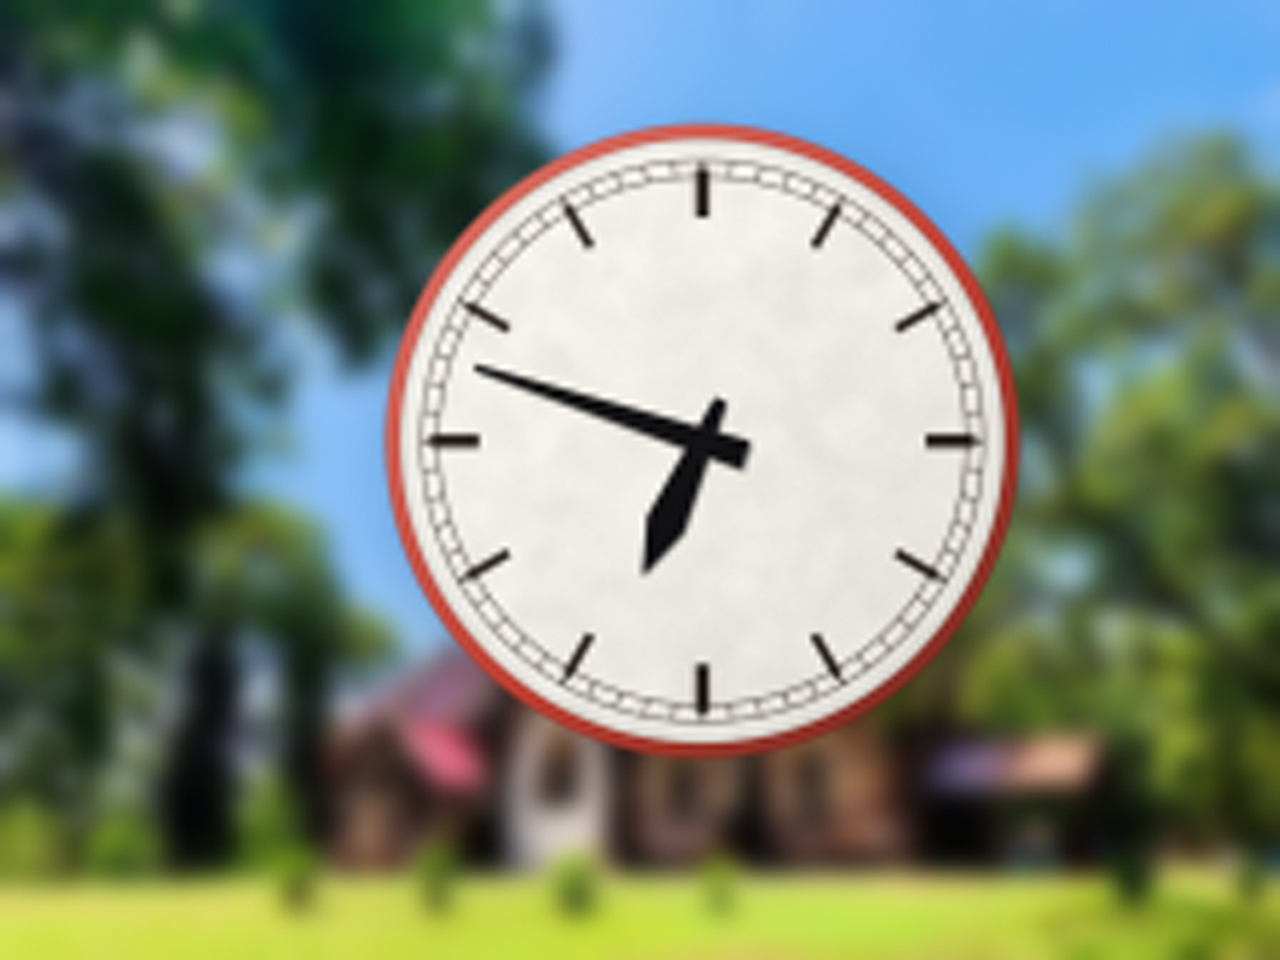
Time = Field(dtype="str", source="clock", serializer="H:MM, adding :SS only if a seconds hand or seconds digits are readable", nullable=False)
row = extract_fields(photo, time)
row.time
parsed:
6:48
